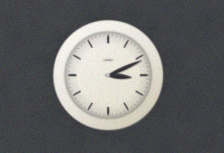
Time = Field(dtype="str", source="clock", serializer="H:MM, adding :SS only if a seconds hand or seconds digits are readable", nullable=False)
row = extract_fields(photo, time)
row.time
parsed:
3:11
